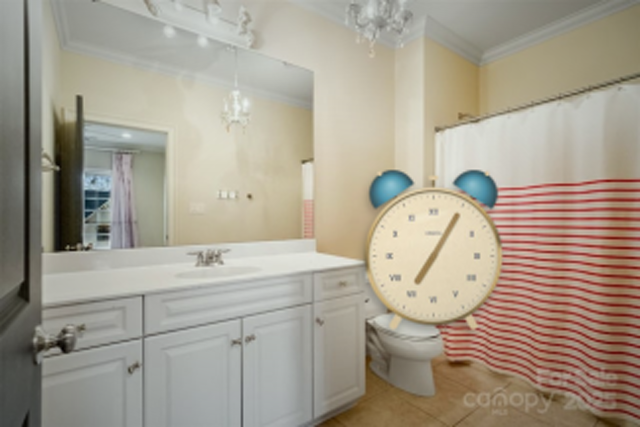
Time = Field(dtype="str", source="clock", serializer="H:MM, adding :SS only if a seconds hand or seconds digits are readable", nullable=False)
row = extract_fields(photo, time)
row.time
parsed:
7:05
